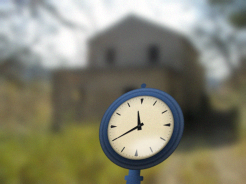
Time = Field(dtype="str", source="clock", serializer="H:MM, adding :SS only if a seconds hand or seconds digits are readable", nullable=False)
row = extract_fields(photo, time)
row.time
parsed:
11:40
